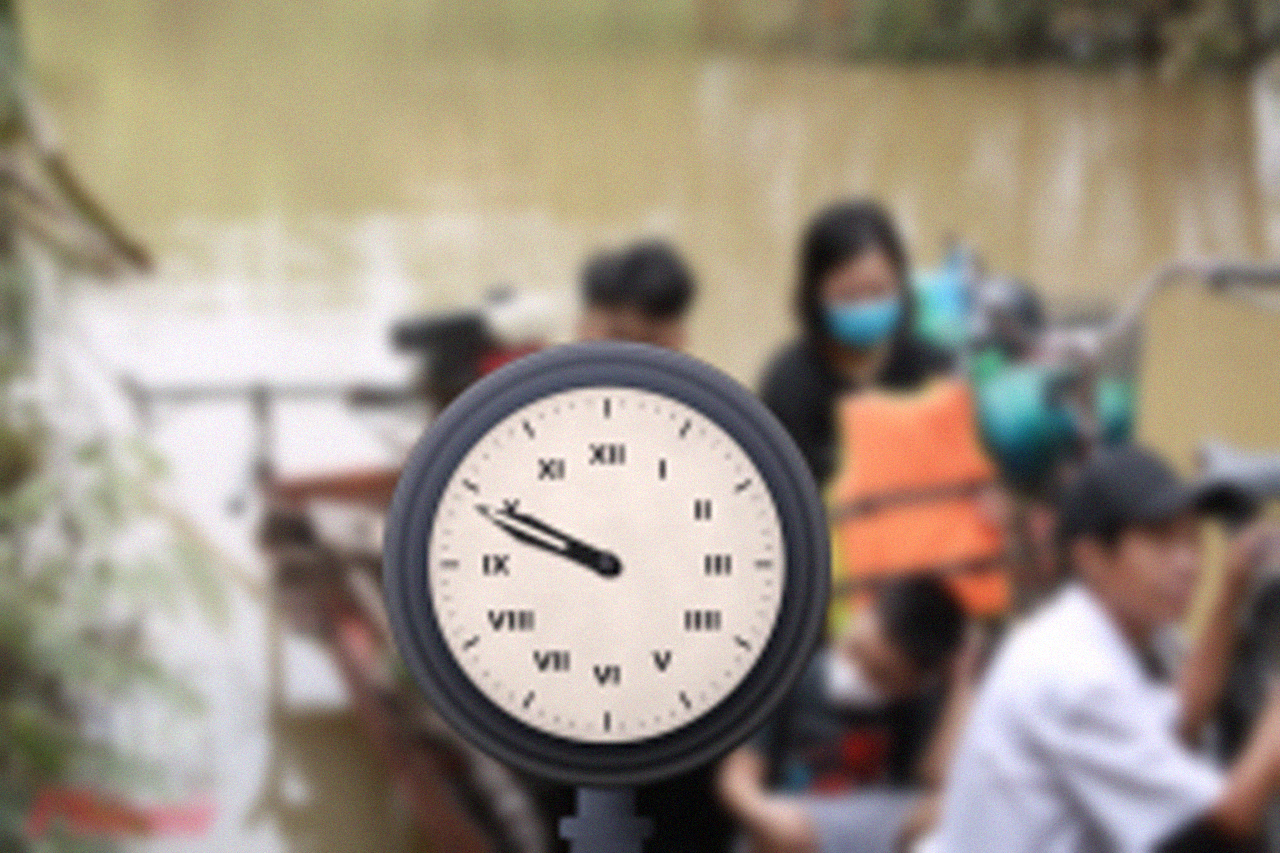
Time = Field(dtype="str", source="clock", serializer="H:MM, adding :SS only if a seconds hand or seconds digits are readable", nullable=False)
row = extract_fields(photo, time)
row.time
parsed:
9:49
